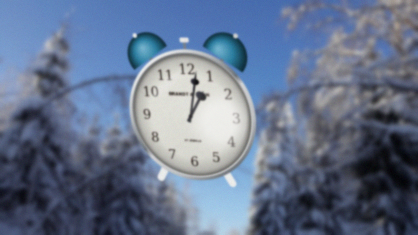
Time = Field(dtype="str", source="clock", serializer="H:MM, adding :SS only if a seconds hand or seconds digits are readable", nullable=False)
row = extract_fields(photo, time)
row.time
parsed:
1:02
